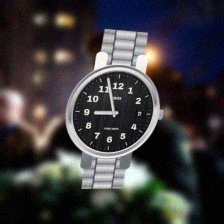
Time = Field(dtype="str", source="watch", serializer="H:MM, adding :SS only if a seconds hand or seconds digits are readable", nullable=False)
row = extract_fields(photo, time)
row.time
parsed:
8:57
